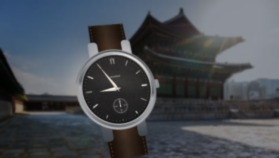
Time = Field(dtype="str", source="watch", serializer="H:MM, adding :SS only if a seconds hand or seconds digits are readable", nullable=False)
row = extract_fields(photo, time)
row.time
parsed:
8:55
